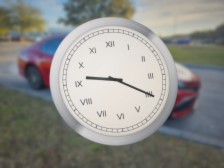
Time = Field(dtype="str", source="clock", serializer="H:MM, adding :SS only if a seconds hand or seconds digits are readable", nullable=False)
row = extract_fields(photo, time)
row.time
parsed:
9:20
